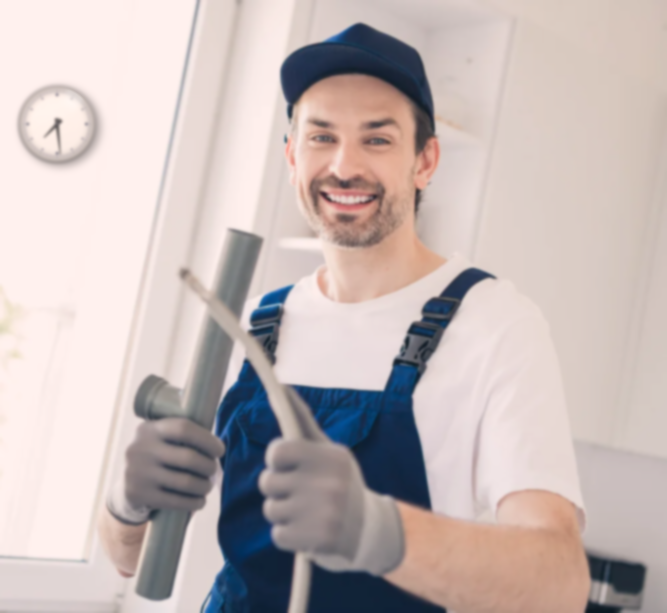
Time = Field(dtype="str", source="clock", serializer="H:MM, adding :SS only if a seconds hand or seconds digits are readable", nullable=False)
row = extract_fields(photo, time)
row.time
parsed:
7:29
